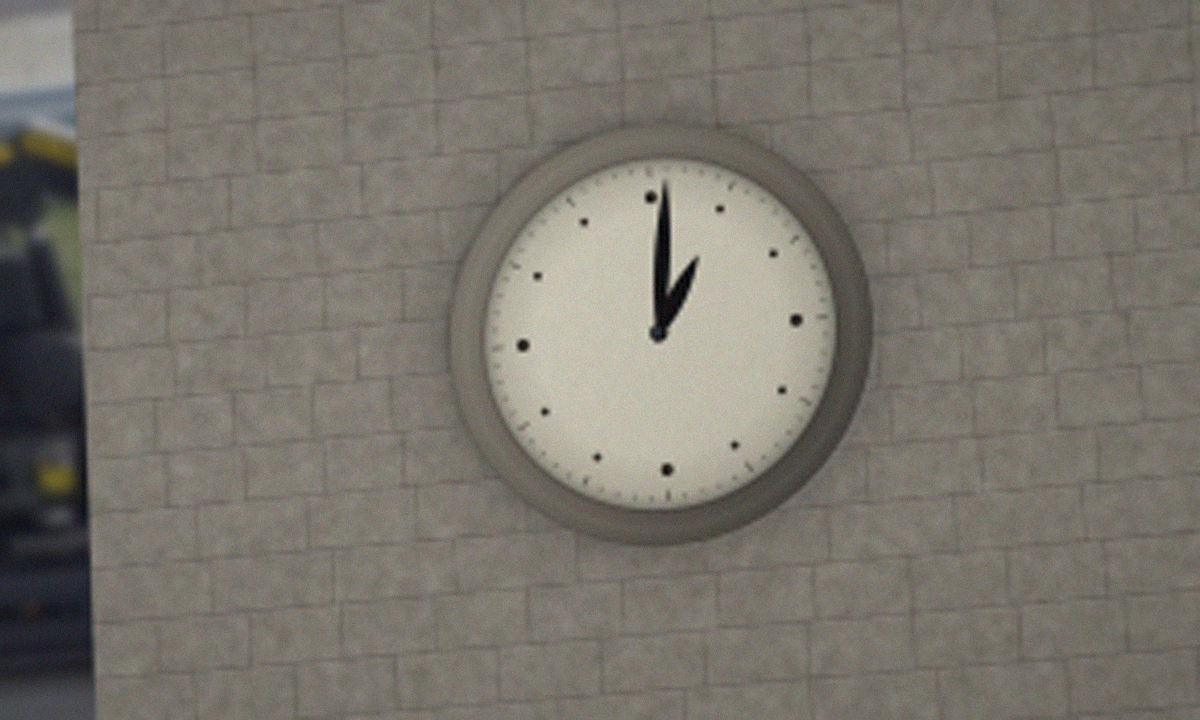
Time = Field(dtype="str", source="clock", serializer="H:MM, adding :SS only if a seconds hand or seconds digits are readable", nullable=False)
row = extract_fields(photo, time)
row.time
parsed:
1:01
